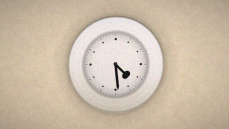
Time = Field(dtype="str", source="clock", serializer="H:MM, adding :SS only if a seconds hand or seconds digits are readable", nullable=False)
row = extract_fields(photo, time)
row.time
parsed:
4:29
